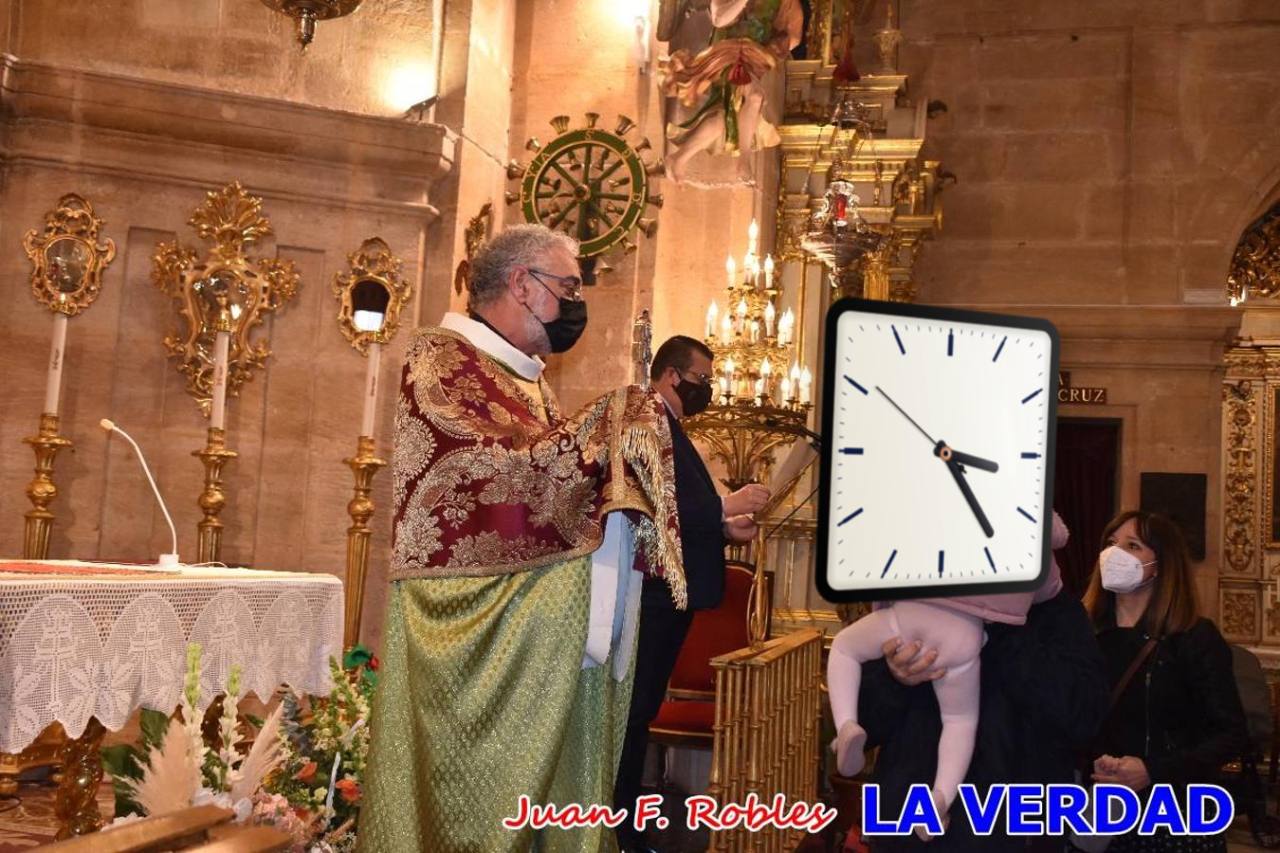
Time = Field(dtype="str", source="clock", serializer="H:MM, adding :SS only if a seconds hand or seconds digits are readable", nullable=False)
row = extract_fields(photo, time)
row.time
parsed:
3:23:51
